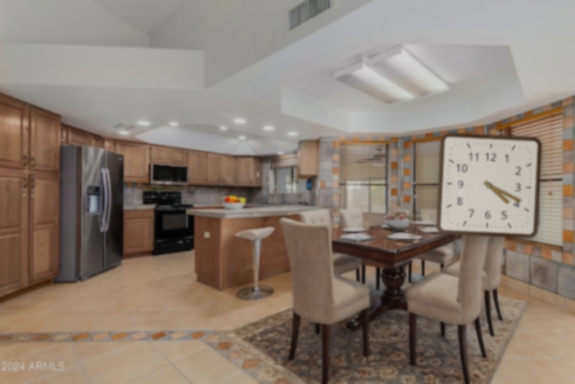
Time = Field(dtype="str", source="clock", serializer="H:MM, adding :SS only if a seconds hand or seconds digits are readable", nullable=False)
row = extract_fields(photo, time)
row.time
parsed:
4:19
